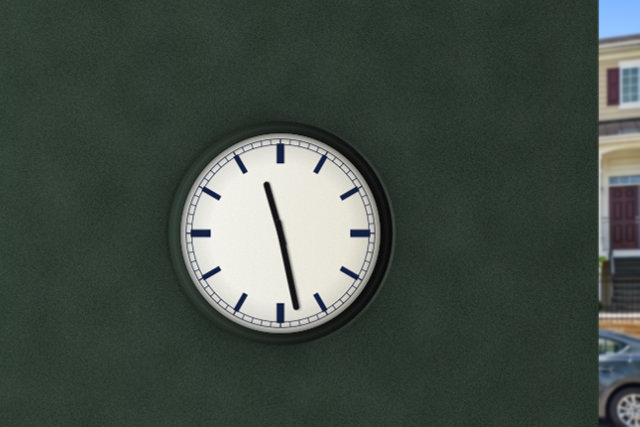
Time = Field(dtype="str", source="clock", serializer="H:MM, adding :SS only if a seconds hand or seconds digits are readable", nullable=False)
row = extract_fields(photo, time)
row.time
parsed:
11:28
